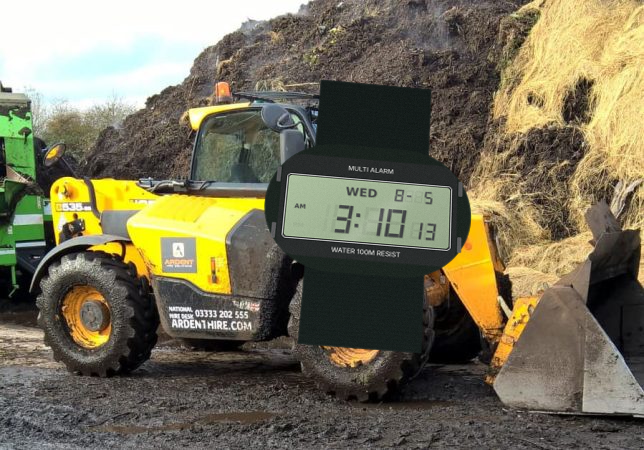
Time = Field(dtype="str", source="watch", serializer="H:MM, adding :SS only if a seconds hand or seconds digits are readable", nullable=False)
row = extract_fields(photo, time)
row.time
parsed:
3:10:13
